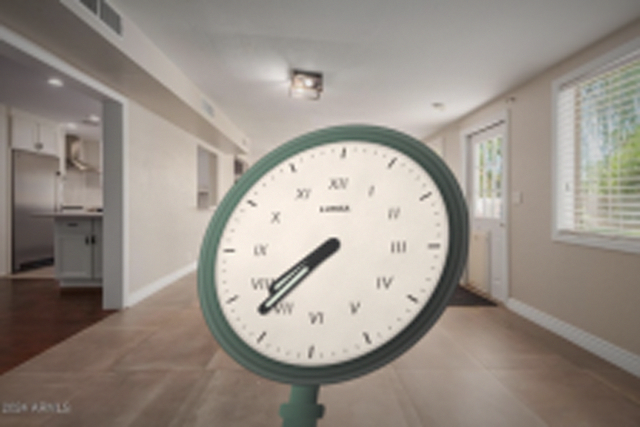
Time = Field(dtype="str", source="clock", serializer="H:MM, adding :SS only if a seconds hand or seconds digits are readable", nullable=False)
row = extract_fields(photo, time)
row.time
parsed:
7:37
